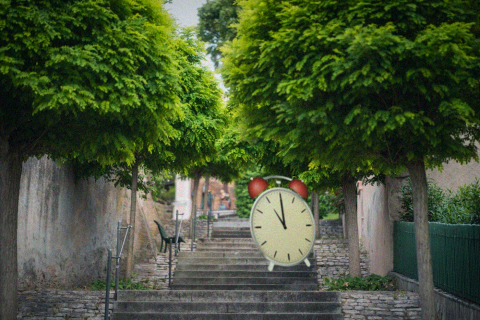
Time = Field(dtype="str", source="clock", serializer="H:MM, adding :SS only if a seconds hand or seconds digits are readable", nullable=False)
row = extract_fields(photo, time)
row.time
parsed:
11:00
